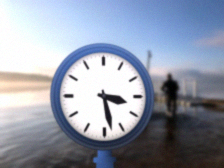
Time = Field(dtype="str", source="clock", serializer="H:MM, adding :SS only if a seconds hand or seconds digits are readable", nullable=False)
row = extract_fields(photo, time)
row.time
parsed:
3:28
